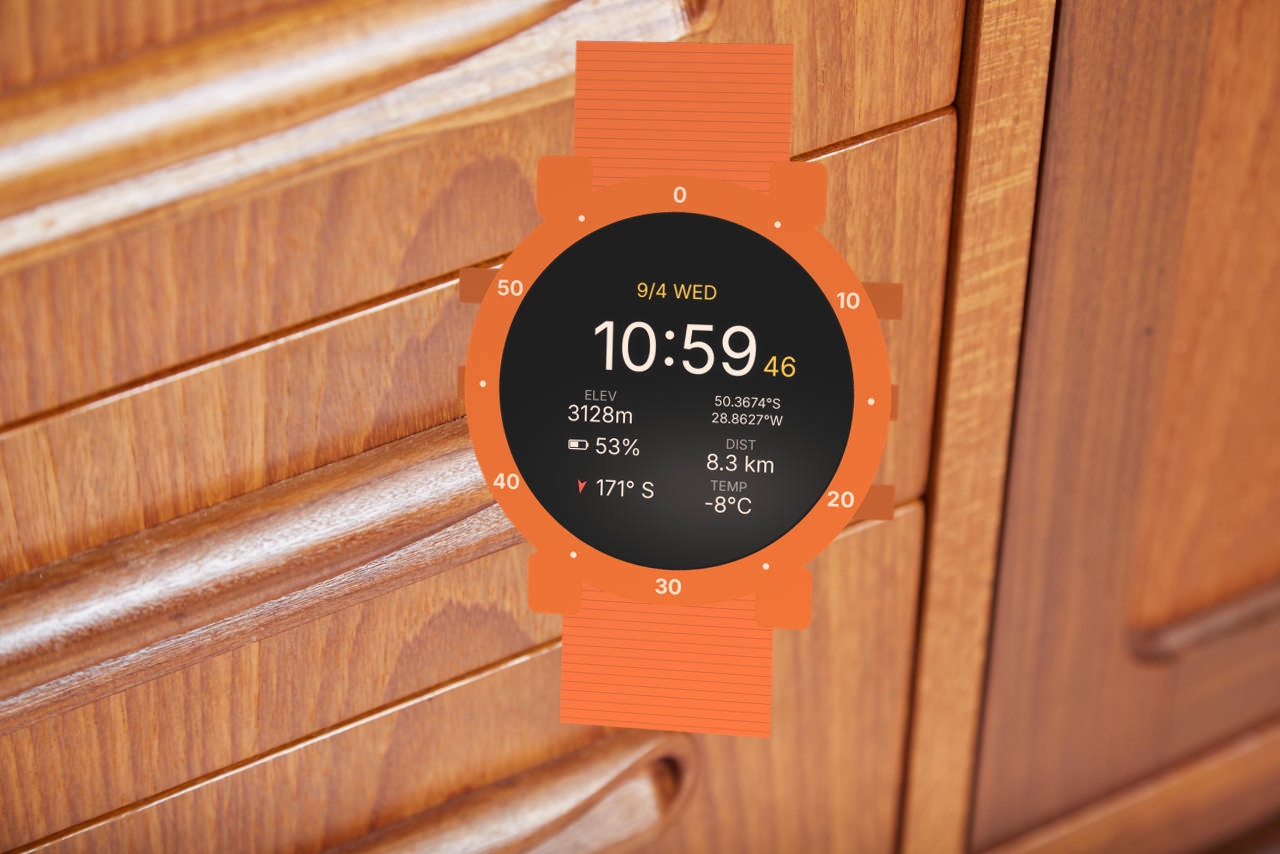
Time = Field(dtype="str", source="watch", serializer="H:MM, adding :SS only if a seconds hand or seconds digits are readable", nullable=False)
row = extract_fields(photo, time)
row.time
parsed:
10:59:46
